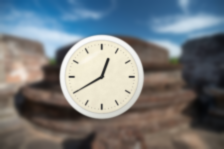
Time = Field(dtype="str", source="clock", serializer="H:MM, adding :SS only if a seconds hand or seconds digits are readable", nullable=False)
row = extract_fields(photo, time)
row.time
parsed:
12:40
